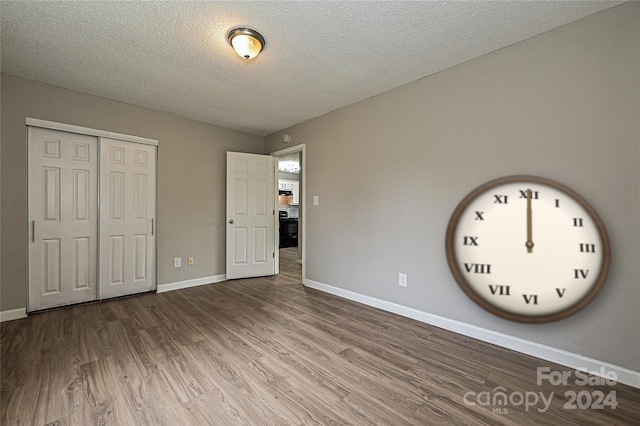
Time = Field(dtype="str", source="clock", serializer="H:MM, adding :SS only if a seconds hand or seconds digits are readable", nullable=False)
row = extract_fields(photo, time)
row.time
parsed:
12:00
